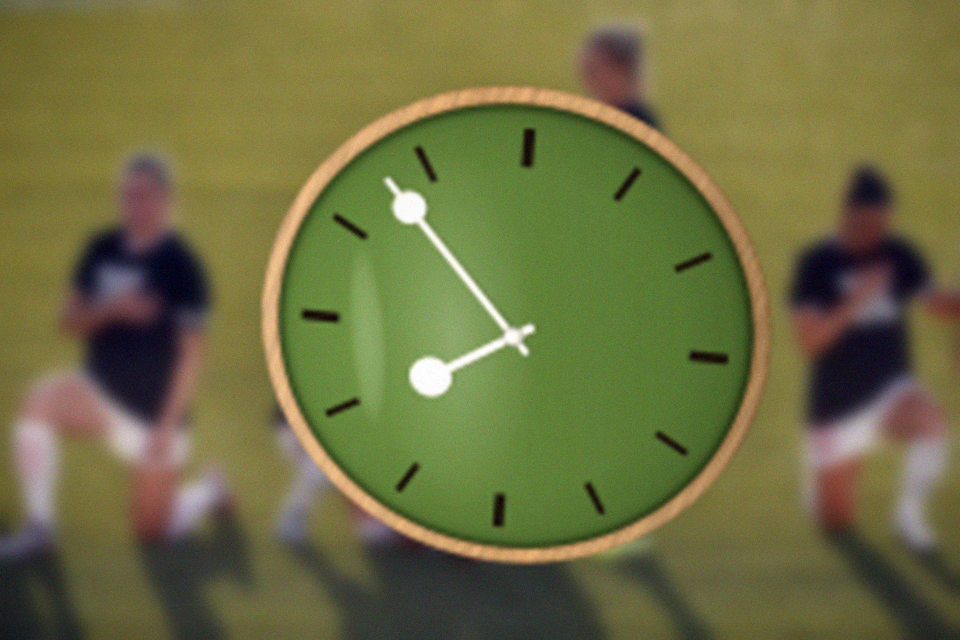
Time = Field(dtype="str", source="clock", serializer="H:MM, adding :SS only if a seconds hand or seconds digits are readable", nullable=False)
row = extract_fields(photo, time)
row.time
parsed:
7:53
